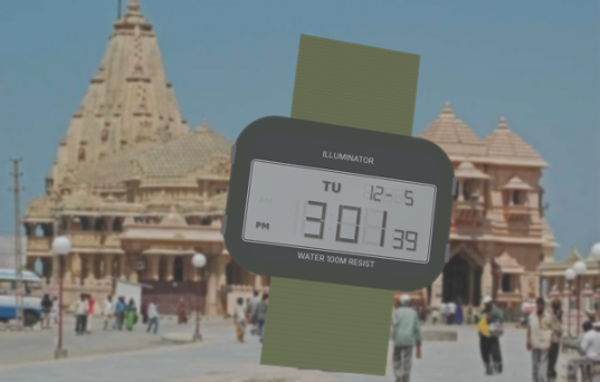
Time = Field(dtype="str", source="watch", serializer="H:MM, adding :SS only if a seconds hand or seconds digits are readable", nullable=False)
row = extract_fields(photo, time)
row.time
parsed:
3:01:39
